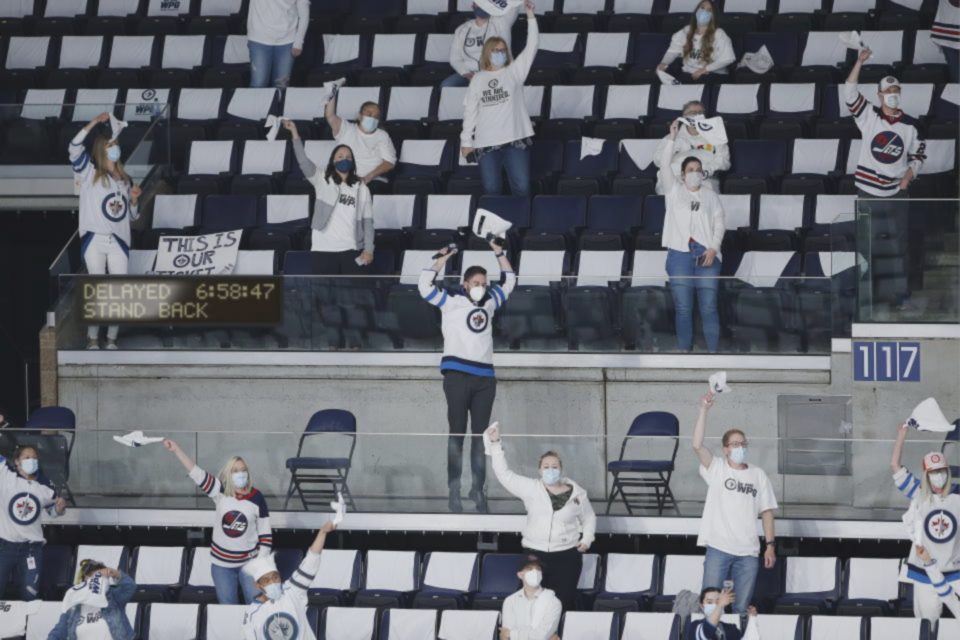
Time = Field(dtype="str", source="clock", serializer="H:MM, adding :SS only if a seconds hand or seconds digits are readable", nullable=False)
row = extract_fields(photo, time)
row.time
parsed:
6:58:47
